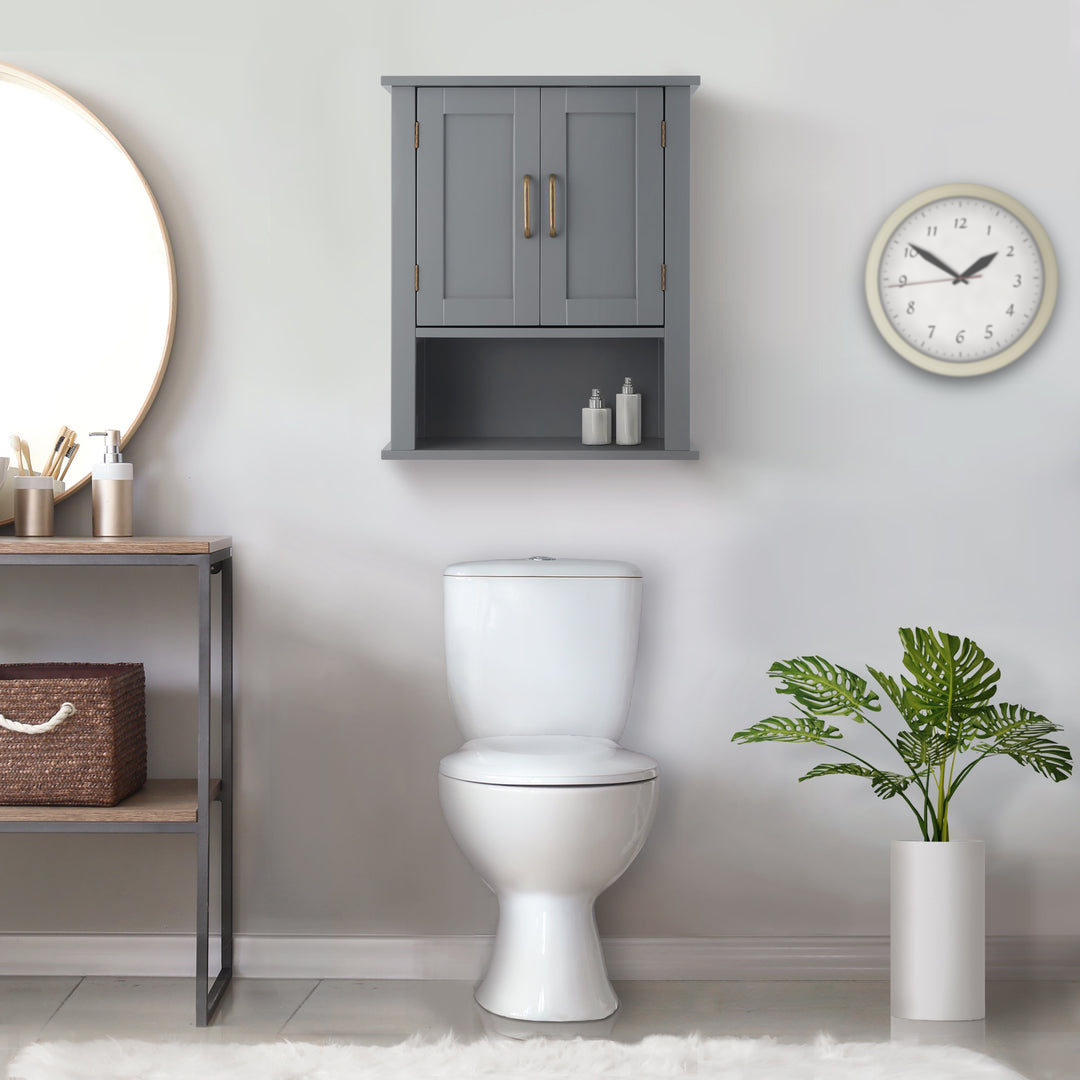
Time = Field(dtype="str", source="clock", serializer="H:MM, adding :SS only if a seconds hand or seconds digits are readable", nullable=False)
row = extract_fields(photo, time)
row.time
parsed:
1:50:44
